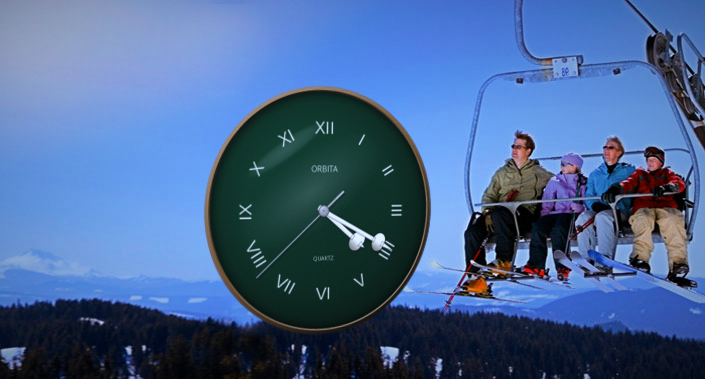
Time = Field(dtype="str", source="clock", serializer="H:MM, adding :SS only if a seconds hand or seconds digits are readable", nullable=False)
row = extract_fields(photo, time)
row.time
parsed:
4:19:38
